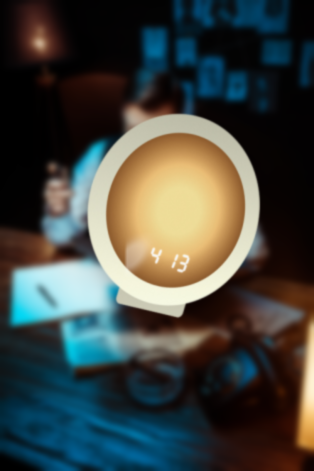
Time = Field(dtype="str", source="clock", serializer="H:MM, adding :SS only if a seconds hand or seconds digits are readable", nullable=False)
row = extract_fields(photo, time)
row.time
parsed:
4:13
